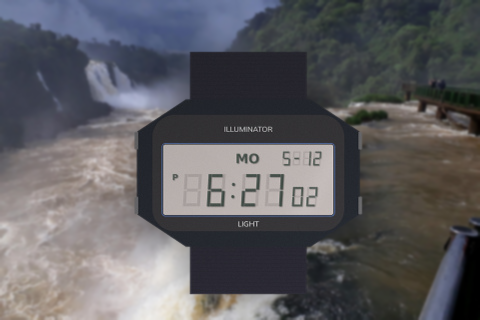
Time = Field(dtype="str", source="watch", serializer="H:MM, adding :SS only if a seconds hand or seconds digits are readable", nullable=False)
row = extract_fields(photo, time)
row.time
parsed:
6:27:02
